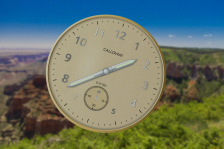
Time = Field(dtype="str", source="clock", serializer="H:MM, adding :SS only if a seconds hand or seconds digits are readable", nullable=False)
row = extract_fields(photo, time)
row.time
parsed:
1:38
